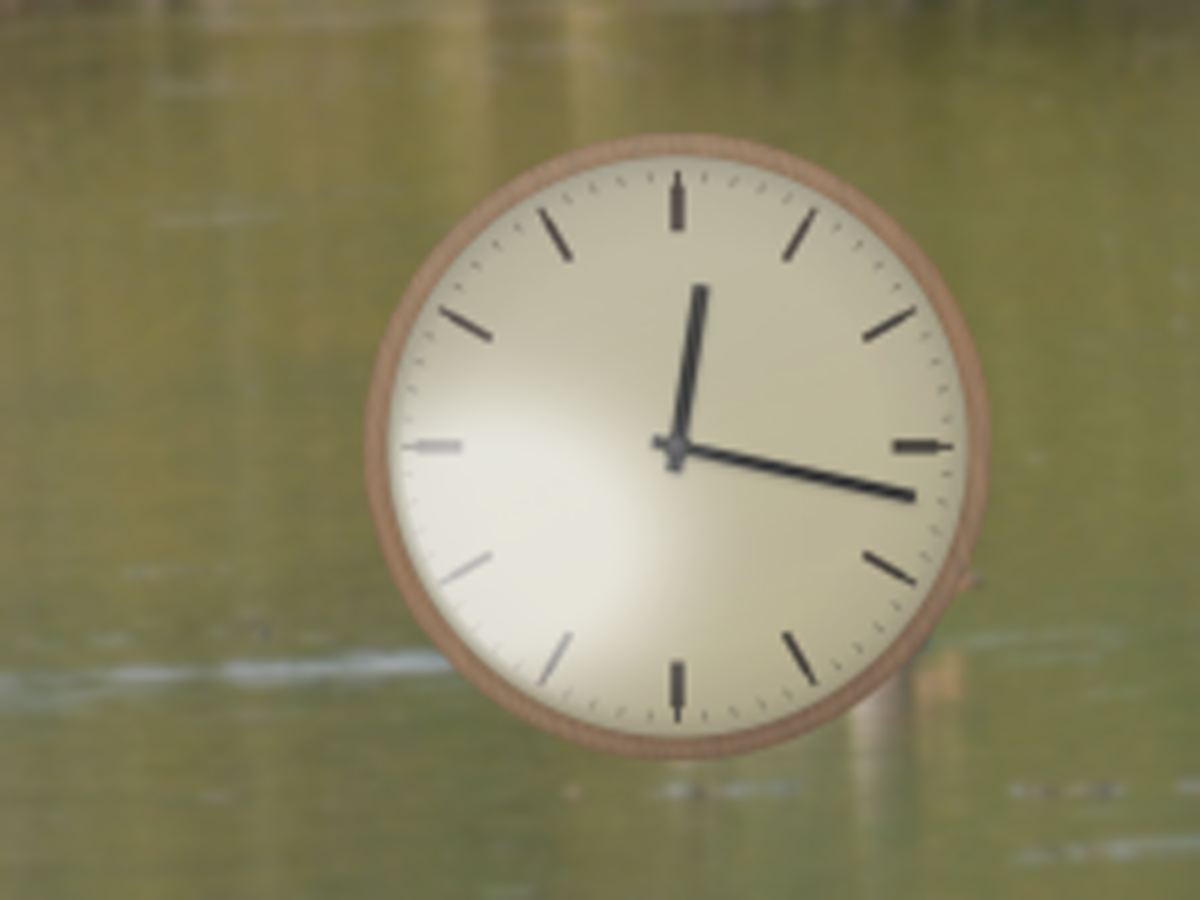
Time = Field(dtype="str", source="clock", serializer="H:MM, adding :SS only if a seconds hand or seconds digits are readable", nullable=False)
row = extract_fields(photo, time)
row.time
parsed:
12:17
